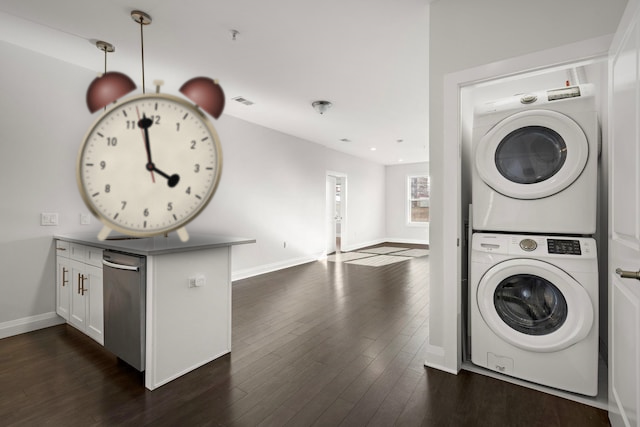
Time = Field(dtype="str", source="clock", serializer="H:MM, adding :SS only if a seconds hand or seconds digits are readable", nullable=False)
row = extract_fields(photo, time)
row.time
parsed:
3:57:57
